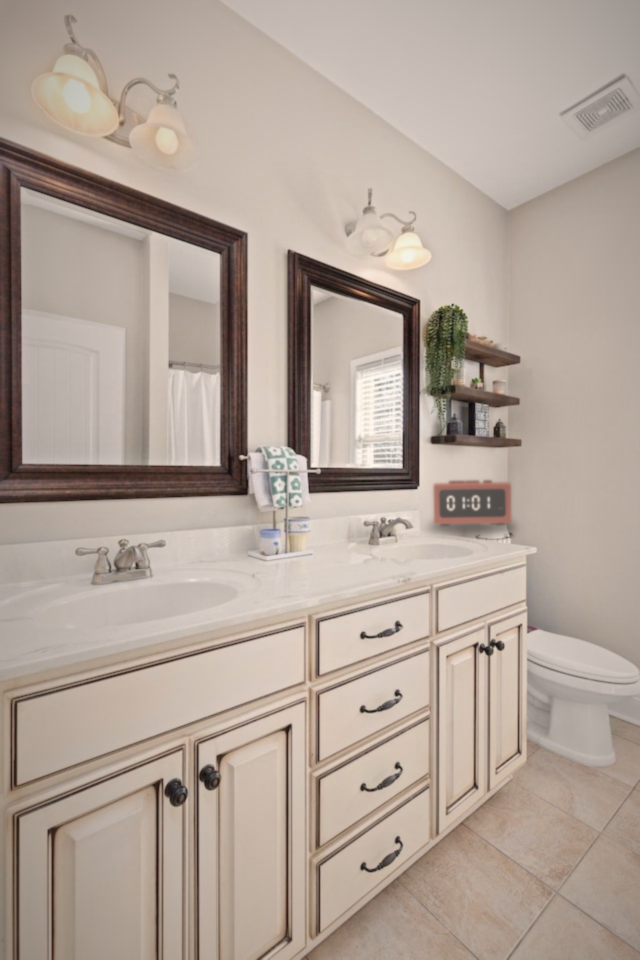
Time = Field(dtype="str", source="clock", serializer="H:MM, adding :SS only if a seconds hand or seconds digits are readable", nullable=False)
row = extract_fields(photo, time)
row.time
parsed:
1:01
